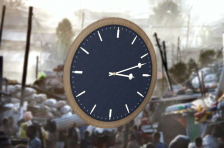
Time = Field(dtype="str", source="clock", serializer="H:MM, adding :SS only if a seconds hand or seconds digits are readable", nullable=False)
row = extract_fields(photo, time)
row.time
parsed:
3:12
